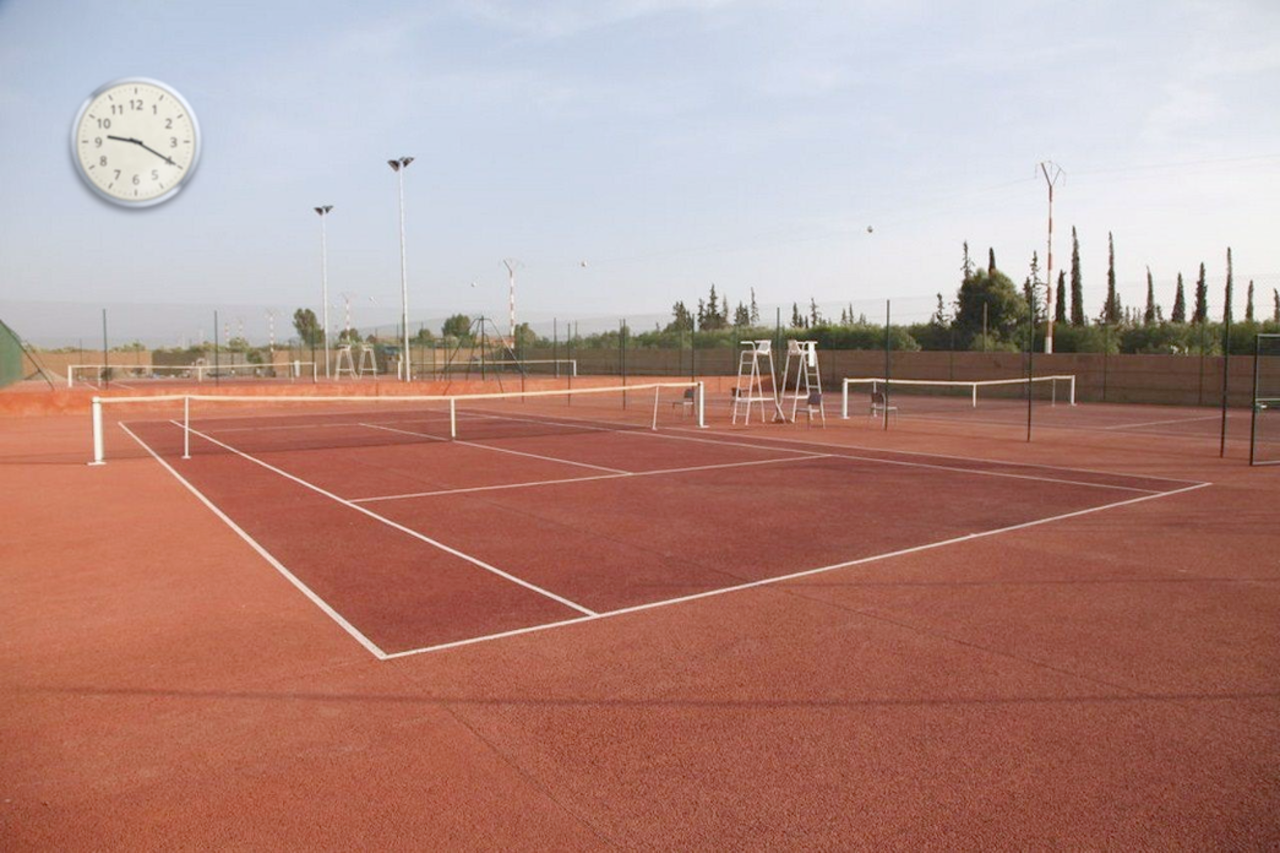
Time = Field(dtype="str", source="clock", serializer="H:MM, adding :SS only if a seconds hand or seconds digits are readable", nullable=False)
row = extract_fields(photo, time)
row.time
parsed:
9:20
